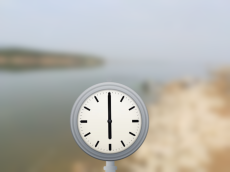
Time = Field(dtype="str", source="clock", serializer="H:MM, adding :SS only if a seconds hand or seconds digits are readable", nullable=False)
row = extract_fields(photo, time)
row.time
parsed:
6:00
